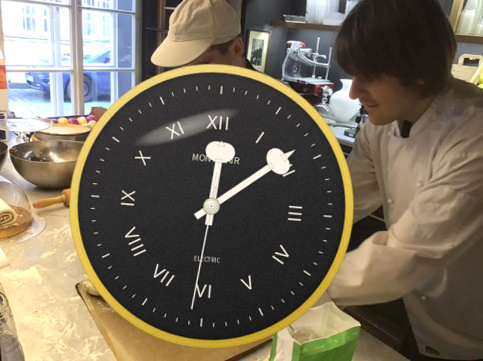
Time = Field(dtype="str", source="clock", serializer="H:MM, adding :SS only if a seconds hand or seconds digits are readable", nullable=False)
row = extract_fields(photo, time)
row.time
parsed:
12:08:31
